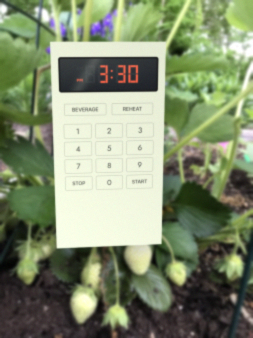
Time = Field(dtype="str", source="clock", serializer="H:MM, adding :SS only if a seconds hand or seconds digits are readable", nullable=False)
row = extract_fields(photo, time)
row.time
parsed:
3:30
